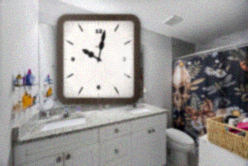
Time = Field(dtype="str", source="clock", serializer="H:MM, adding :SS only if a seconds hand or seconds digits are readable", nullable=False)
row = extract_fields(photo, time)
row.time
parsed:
10:02
